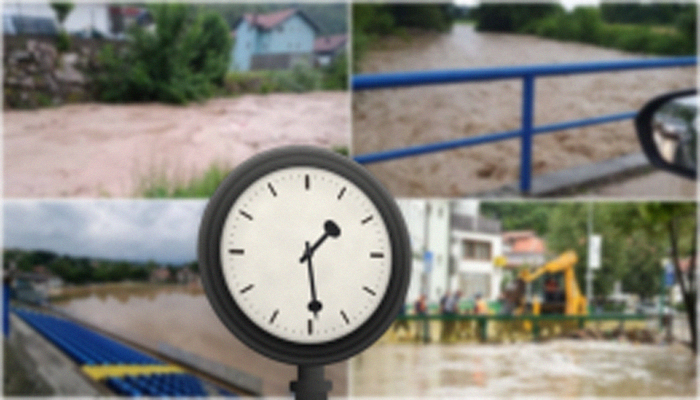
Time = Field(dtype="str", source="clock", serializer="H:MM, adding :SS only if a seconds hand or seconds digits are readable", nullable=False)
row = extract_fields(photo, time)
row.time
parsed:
1:29
